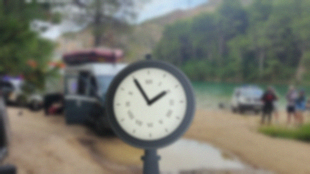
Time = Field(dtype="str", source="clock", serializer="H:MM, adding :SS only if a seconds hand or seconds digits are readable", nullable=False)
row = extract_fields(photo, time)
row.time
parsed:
1:55
